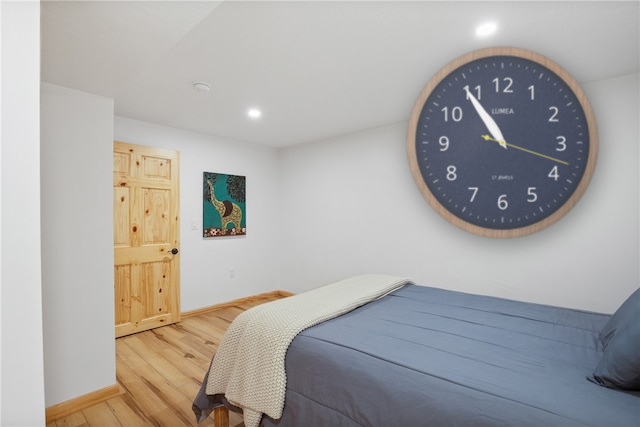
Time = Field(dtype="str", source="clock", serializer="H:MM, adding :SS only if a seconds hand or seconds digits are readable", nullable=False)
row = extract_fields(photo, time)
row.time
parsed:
10:54:18
